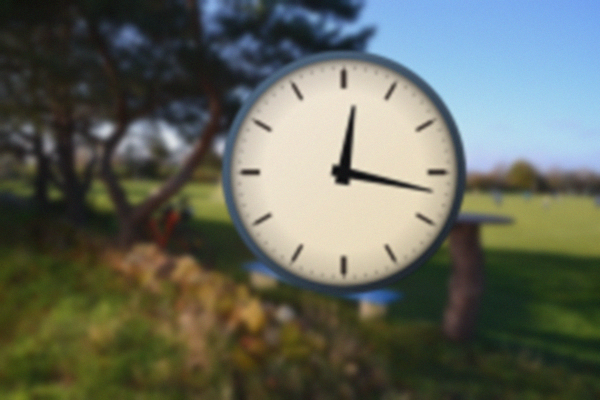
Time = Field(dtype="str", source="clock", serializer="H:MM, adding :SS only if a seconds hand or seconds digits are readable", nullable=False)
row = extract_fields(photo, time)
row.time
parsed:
12:17
